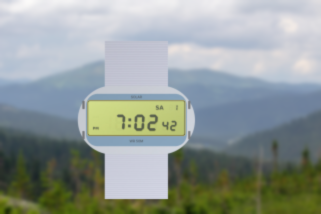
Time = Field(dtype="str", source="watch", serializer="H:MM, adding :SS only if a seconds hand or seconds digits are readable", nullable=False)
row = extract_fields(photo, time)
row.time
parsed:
7:02:42
